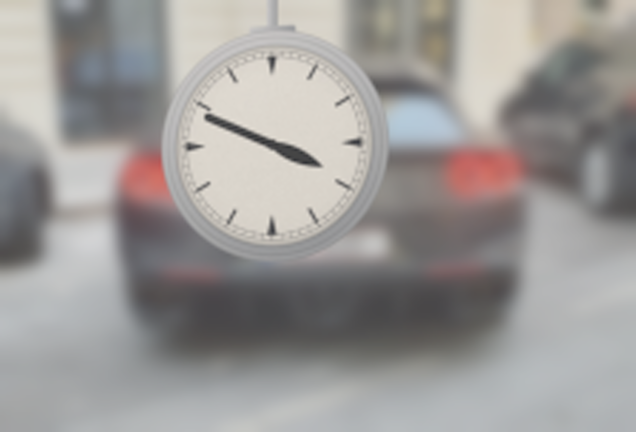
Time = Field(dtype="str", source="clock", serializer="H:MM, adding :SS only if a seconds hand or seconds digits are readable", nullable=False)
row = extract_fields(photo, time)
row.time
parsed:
3:49
